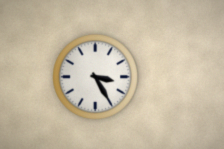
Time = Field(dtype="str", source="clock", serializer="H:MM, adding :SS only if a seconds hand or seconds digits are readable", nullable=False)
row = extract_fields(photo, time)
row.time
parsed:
3:25
